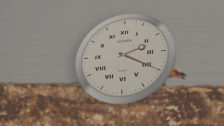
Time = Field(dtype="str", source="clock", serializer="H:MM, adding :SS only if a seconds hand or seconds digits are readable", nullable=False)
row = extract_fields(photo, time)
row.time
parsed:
2:20
